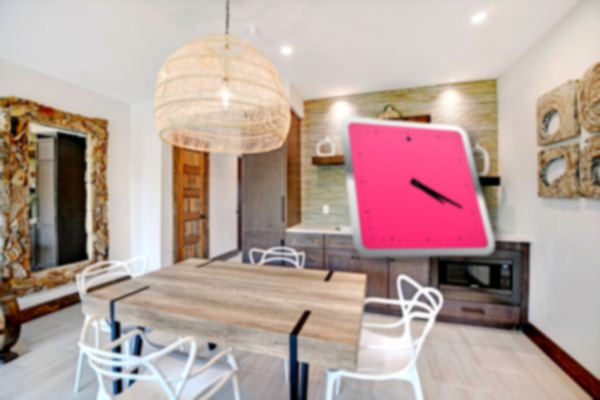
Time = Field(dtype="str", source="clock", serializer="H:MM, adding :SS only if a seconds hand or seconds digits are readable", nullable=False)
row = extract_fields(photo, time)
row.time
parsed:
4:20
